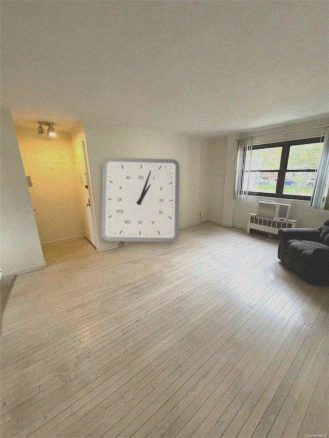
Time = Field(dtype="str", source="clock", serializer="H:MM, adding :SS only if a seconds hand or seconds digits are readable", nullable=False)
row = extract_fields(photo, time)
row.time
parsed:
1:03
